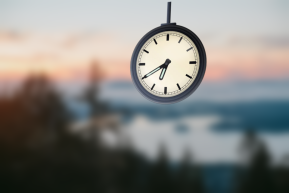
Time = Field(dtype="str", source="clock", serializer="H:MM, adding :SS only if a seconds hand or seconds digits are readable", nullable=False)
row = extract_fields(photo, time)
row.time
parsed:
6:40
